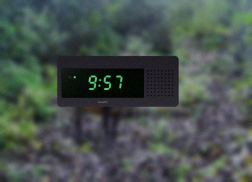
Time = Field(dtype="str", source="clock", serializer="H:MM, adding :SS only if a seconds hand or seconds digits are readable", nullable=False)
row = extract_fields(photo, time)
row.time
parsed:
9:57
